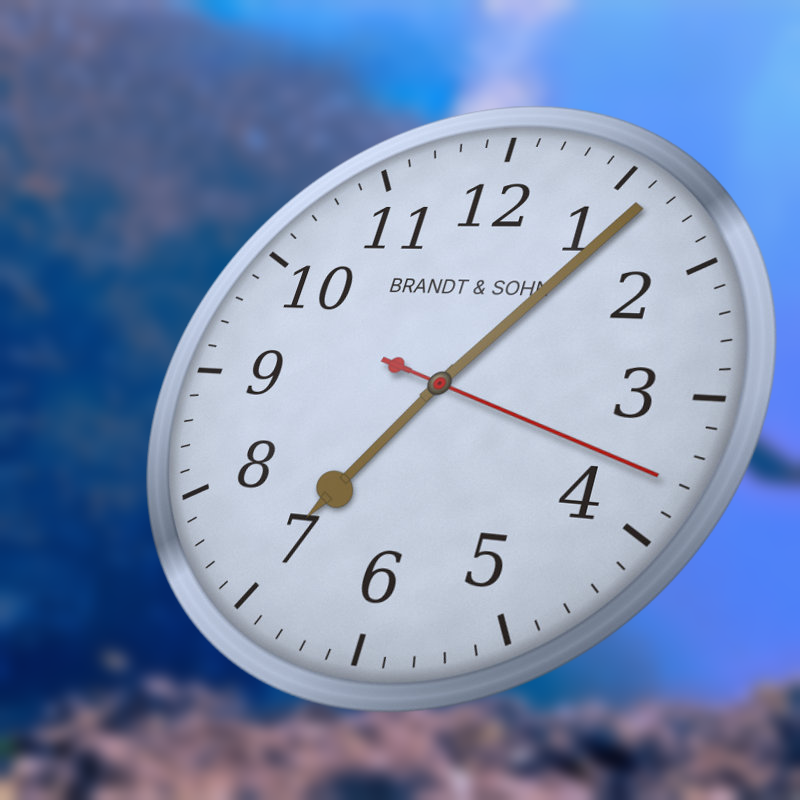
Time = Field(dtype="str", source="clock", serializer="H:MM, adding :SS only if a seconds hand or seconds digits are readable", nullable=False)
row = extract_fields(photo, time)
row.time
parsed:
7:06:18
